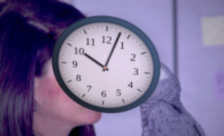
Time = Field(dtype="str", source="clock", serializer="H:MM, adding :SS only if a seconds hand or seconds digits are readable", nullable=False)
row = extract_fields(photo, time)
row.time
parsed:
10:03
